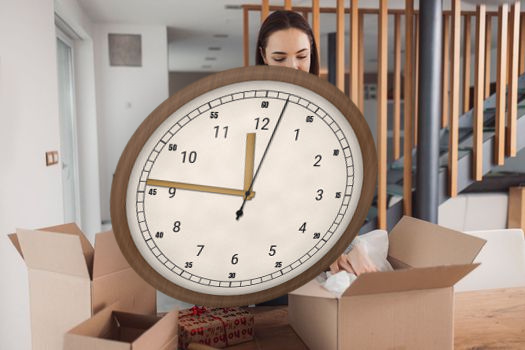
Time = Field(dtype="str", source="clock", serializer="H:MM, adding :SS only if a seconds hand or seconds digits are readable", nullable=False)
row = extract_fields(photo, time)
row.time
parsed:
11:46:02
